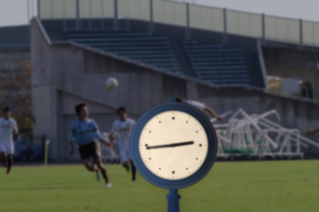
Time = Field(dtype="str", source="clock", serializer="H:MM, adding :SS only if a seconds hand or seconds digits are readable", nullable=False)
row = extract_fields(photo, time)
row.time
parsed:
2:44
